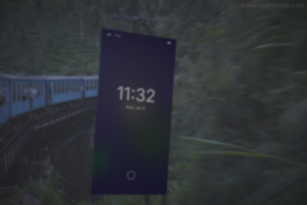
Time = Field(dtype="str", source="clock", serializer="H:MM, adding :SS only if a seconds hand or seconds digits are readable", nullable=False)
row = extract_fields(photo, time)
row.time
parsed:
11:32
